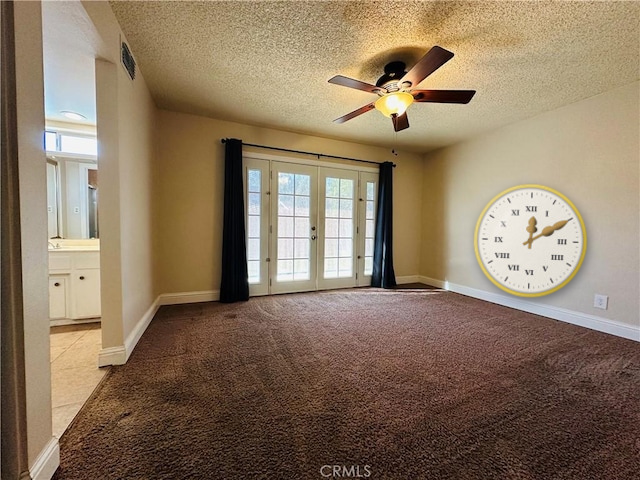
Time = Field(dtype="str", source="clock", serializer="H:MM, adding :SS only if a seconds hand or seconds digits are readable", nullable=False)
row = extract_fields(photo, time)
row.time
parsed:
12:10
